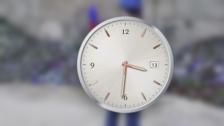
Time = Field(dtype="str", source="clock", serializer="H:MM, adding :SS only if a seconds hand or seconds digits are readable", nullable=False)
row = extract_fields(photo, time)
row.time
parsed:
3:31
